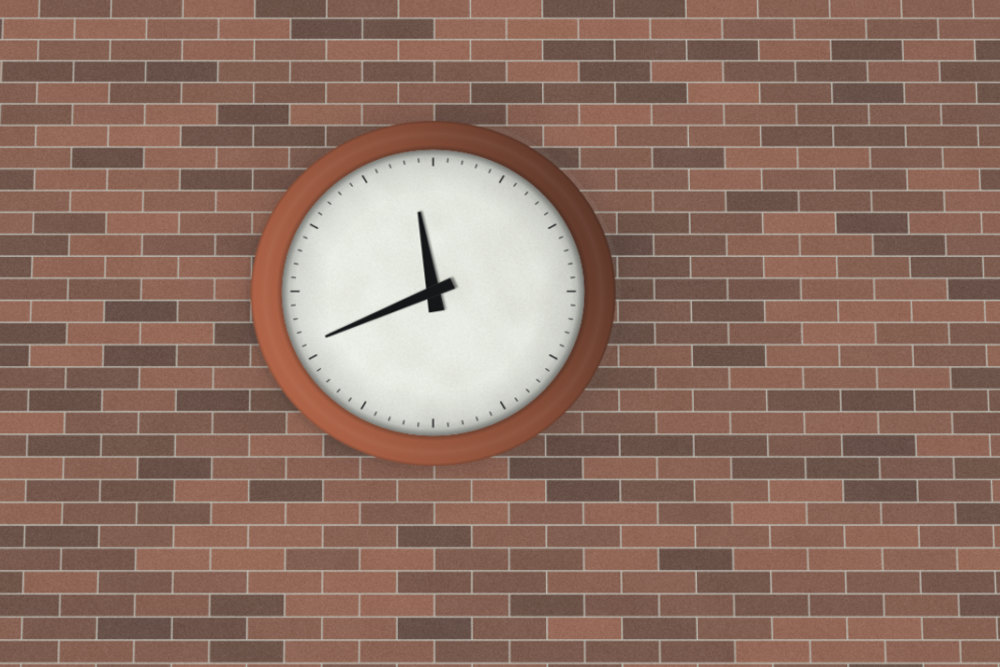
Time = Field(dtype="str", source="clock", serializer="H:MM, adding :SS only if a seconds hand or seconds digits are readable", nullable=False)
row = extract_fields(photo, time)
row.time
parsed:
11:41
